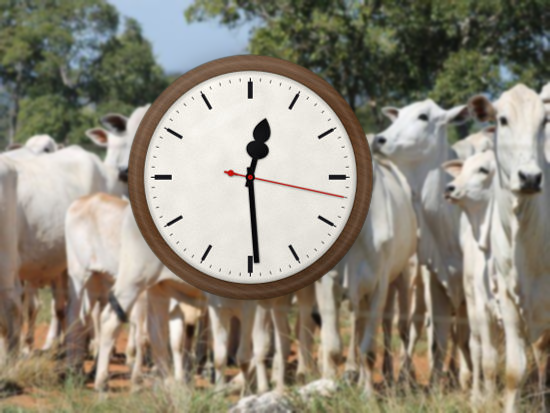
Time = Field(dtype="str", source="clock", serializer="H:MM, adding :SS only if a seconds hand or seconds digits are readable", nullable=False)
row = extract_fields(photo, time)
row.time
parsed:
12:29:17
